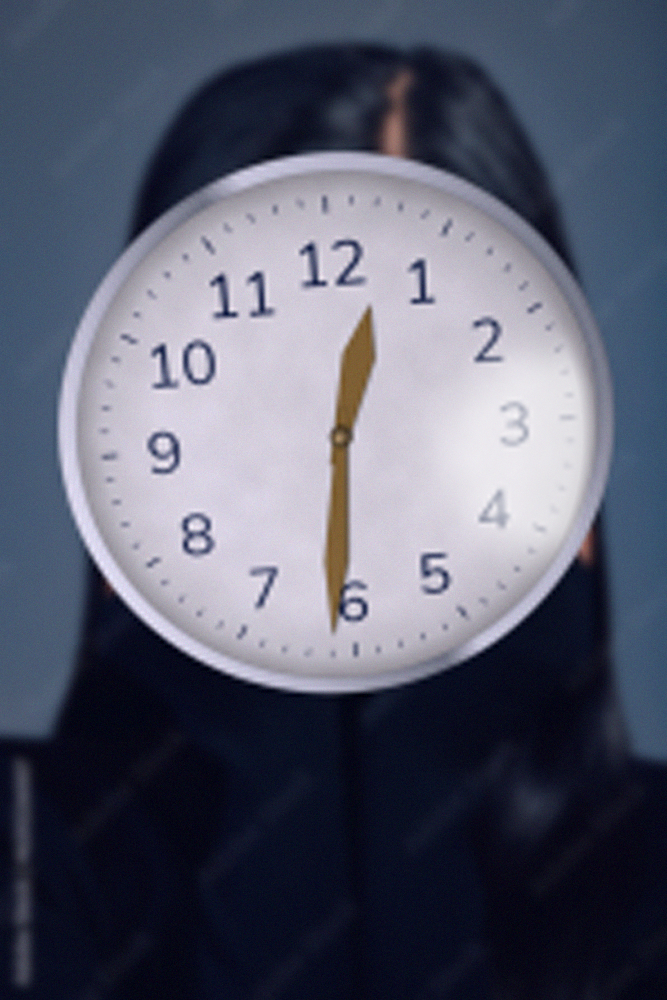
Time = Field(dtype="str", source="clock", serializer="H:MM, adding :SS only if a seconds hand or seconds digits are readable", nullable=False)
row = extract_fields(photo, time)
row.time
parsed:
12:31
